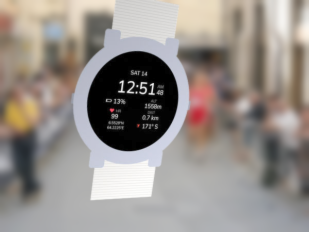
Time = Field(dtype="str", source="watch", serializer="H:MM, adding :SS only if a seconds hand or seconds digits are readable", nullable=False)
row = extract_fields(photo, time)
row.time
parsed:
12:51
